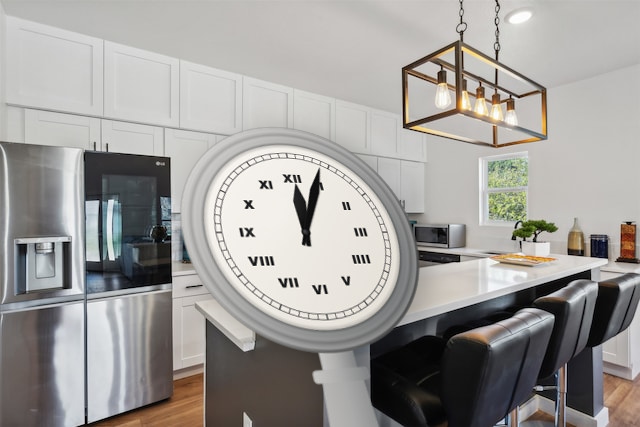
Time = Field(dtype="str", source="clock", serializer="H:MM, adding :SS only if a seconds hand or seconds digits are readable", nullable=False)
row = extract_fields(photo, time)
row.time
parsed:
12:04
